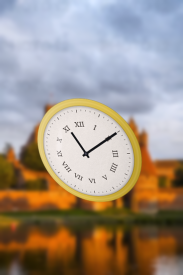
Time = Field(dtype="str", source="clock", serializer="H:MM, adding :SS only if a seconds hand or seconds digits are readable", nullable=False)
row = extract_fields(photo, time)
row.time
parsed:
11:10
